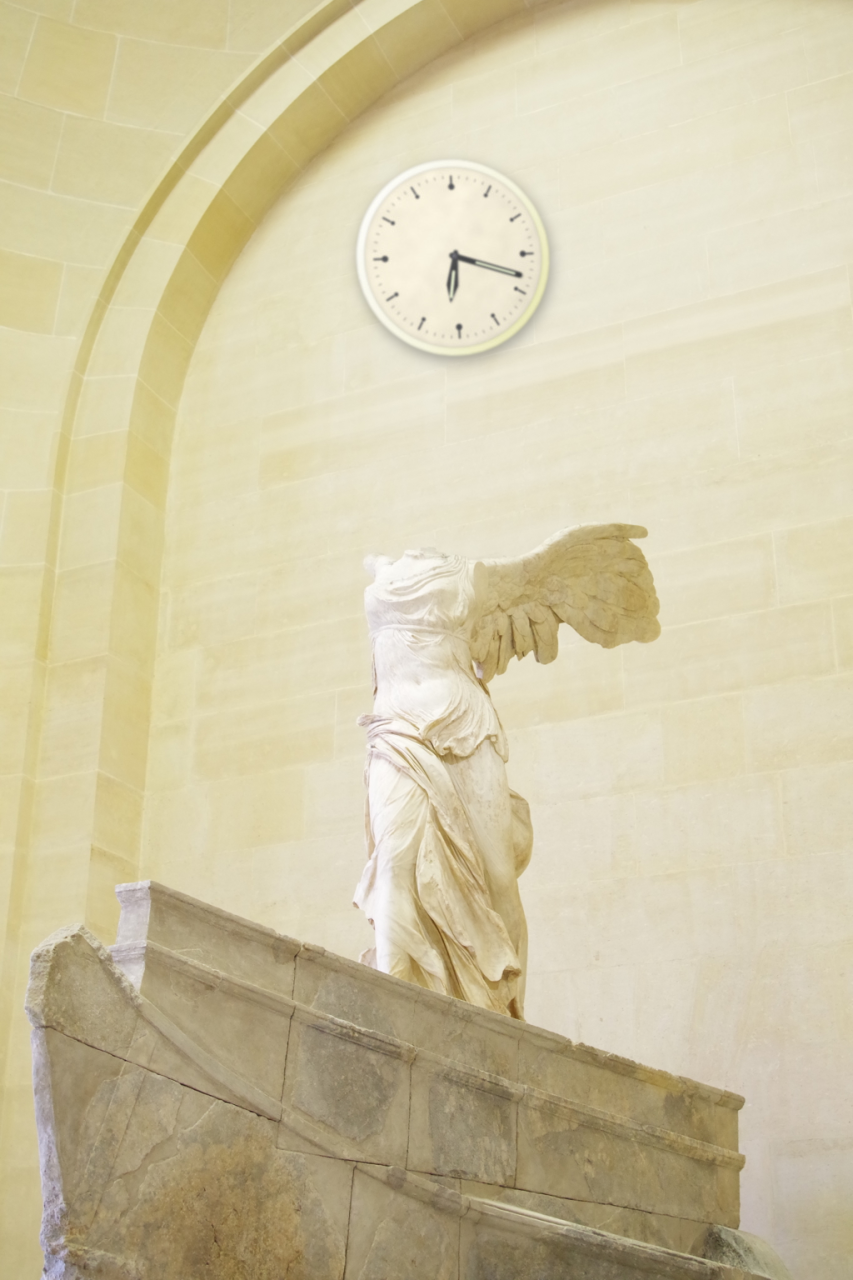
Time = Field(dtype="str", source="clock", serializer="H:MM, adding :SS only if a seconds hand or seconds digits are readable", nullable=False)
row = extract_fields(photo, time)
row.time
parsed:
6:18
